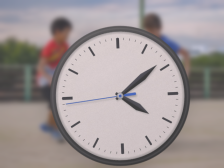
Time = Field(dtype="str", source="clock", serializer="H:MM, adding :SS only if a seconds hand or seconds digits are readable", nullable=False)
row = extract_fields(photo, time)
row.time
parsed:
4:08:44
